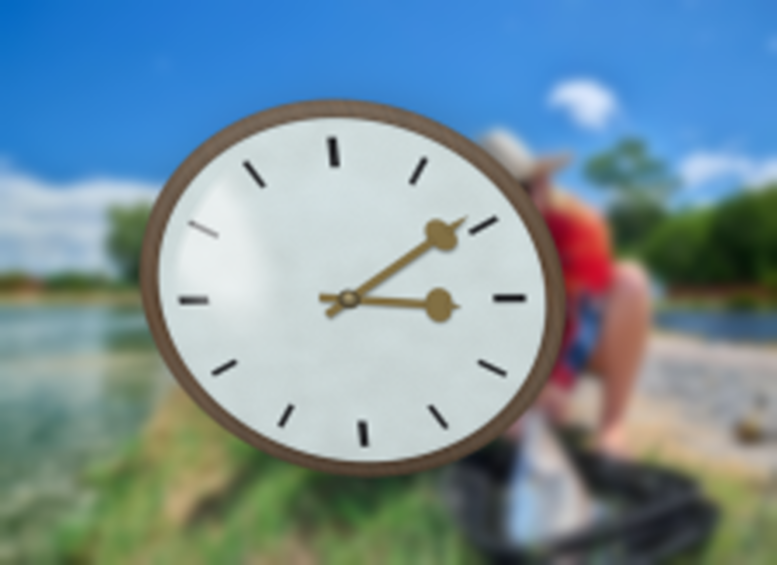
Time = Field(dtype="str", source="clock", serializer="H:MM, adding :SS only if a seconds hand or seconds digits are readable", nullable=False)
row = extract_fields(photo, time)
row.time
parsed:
3:09
